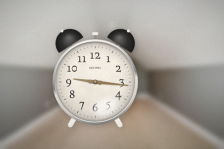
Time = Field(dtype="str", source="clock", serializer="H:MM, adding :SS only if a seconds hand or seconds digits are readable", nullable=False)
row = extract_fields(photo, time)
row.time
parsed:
9:16
